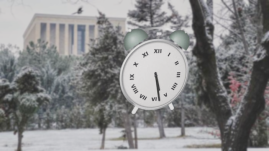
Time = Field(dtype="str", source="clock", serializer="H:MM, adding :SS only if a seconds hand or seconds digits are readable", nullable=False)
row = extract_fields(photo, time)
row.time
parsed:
5:28
